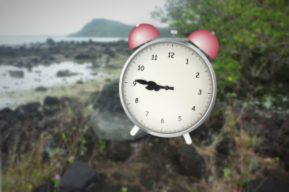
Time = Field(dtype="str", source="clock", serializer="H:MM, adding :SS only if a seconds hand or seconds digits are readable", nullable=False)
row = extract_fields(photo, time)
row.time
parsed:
8:46
